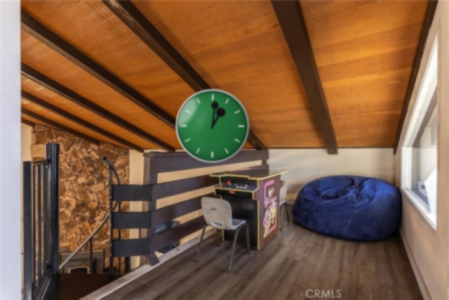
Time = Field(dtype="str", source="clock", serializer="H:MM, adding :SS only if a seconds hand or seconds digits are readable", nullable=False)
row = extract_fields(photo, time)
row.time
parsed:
1:01
